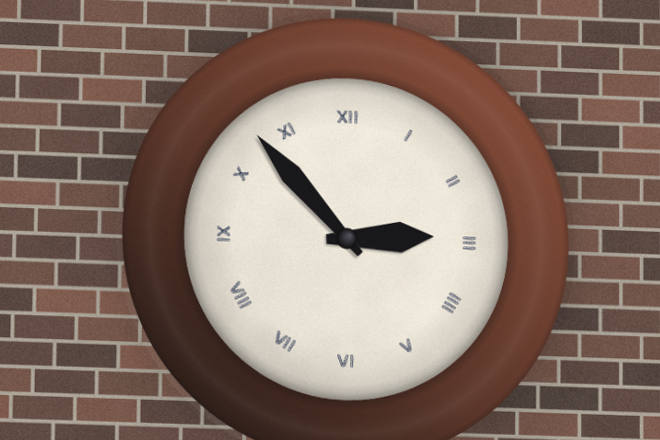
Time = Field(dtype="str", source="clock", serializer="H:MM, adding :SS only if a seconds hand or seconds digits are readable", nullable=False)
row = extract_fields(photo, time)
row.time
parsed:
2:53
